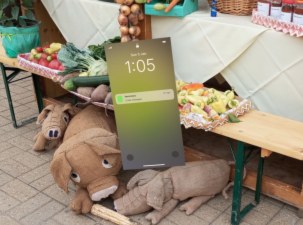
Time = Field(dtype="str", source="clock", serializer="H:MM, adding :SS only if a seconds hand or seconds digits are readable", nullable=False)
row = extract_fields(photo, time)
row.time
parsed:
1:05
